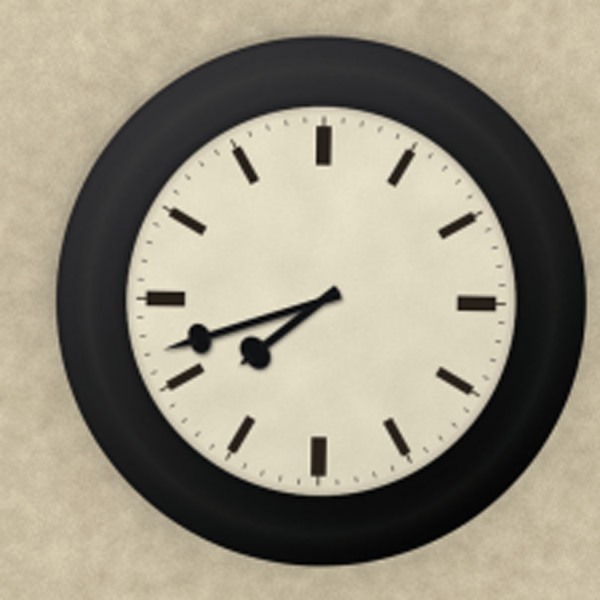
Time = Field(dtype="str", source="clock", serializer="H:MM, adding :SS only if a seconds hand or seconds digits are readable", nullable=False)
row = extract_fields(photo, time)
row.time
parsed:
7:42
